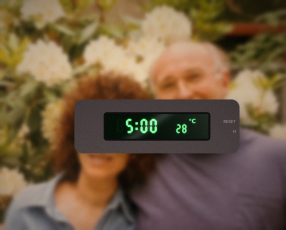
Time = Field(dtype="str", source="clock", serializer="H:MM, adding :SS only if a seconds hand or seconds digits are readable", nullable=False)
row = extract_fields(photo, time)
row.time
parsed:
5:00
